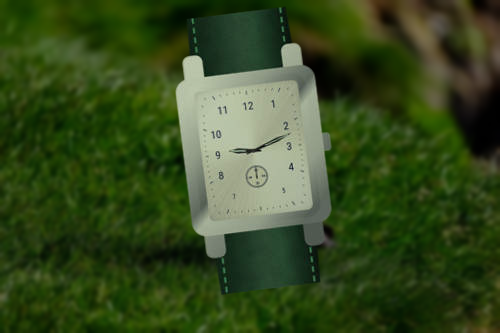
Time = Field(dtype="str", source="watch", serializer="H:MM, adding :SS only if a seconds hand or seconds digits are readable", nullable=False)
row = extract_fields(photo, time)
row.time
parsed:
9:12
